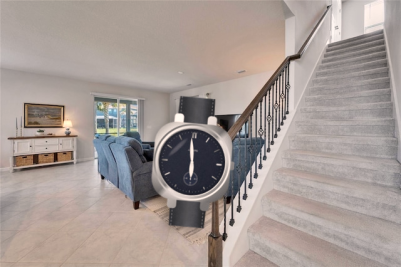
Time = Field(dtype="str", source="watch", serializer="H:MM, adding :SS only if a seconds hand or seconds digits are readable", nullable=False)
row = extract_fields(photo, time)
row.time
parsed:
5:59
